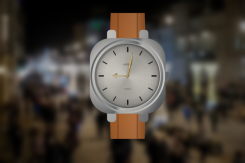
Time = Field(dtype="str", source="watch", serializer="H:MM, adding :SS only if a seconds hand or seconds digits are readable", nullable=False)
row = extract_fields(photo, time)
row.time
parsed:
9:02
